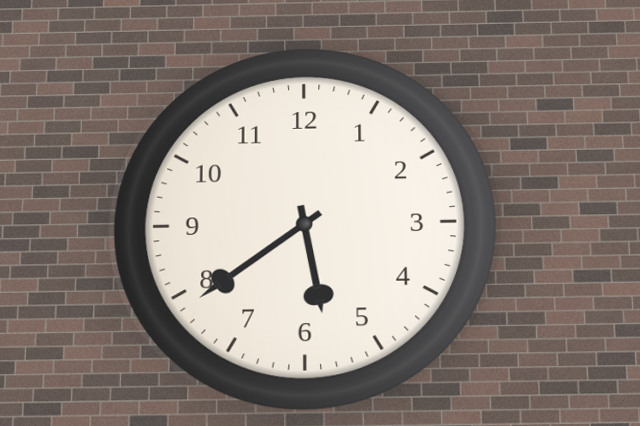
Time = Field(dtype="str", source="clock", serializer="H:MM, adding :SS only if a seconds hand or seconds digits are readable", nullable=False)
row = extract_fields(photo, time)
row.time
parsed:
5:39
